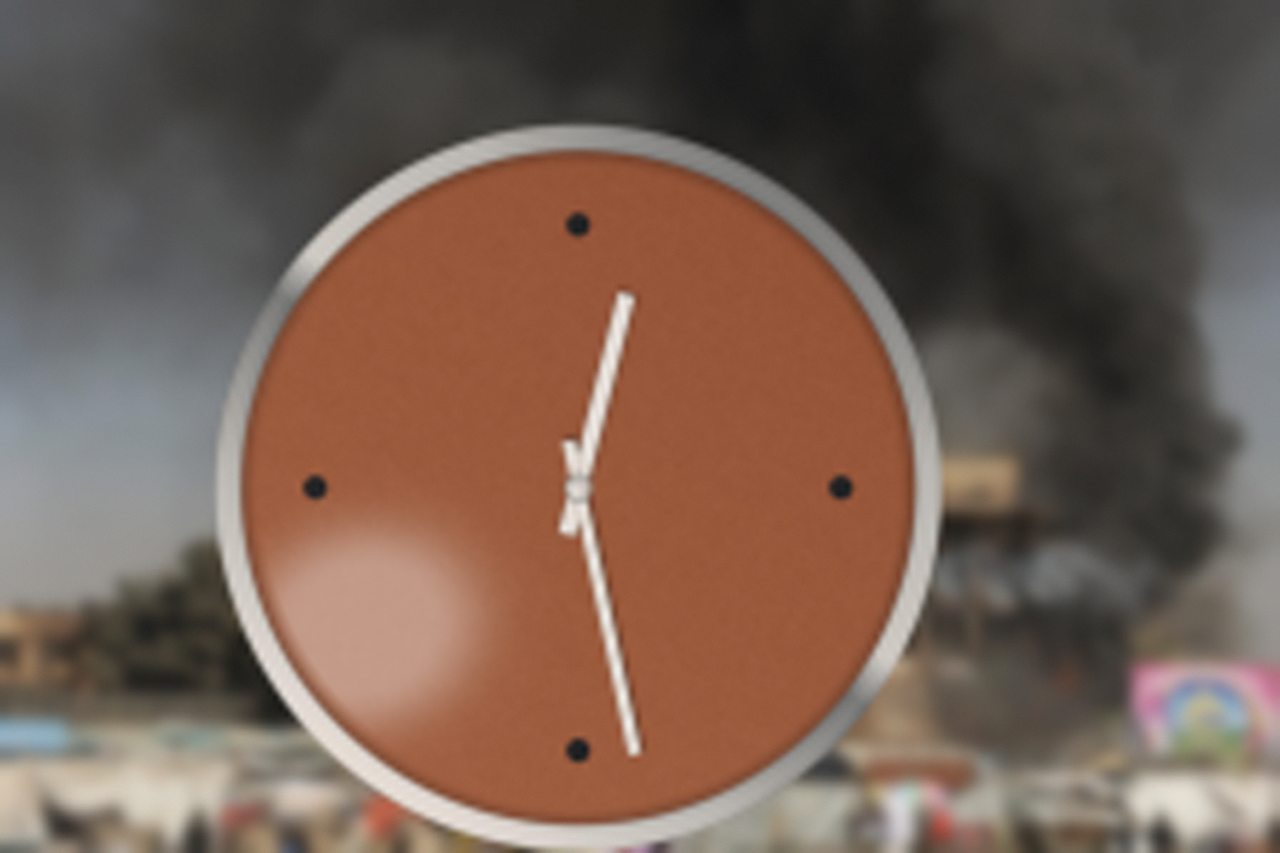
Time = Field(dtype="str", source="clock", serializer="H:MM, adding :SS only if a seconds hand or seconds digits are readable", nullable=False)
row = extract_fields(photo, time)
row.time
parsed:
12:28
